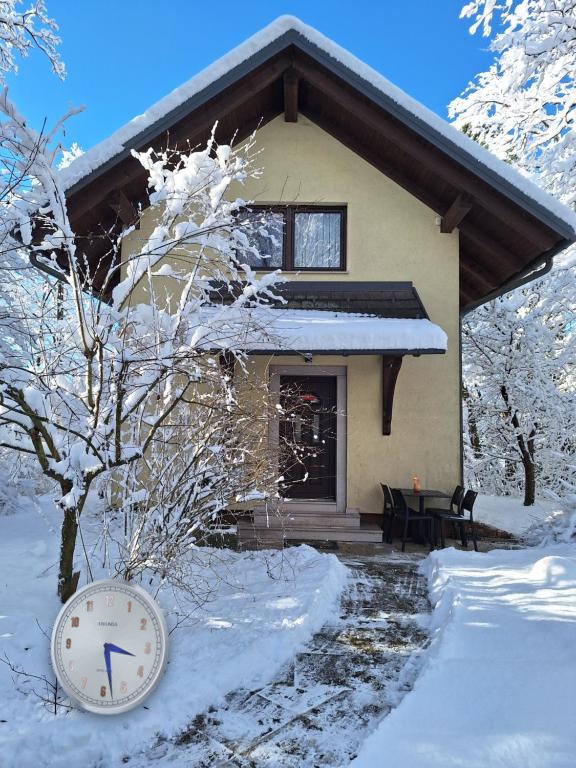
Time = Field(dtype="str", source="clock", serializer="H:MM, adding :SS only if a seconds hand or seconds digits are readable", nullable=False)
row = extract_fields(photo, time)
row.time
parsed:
3:28
